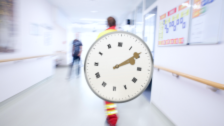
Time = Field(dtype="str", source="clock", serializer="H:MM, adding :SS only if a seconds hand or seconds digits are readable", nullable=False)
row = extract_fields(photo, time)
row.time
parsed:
2:09
